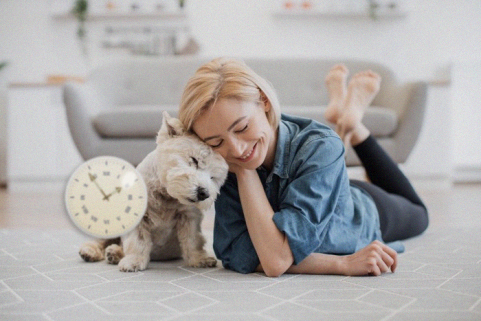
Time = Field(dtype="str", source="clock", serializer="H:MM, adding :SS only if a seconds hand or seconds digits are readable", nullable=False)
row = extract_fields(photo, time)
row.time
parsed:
1:54
